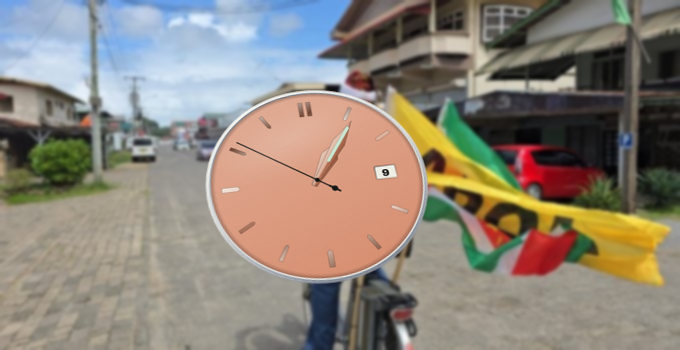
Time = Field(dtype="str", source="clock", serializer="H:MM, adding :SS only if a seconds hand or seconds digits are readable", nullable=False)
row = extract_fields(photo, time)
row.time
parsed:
1:05:51
